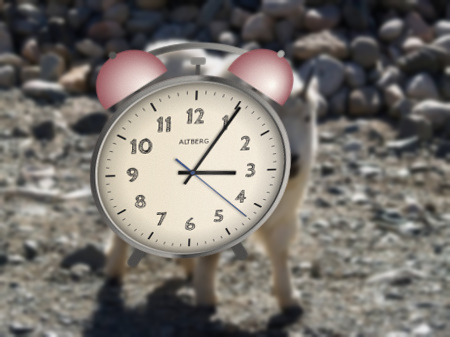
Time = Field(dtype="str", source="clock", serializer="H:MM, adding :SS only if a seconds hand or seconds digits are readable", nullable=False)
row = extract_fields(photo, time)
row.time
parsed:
3:05:22
